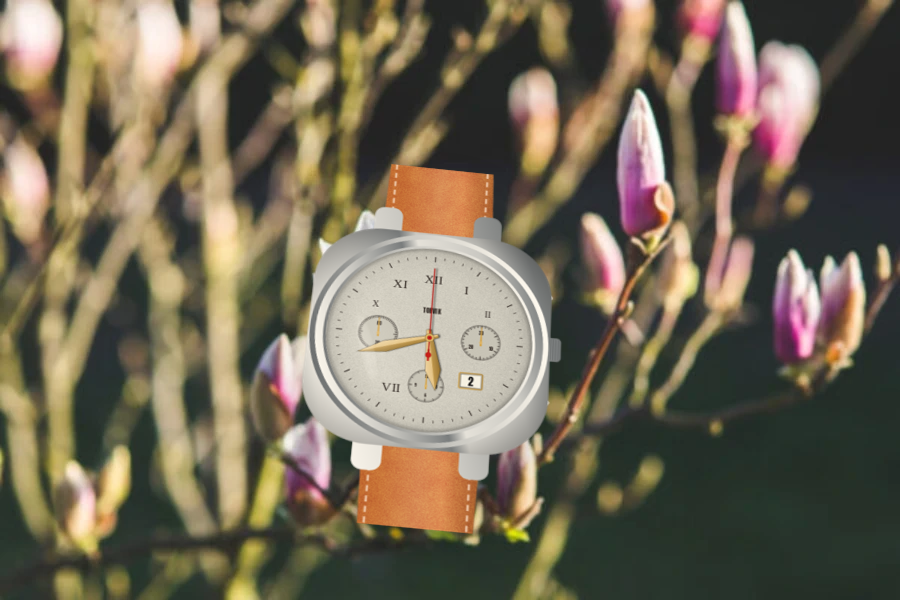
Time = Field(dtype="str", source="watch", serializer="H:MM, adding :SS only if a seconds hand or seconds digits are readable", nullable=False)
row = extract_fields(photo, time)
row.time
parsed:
5:42
